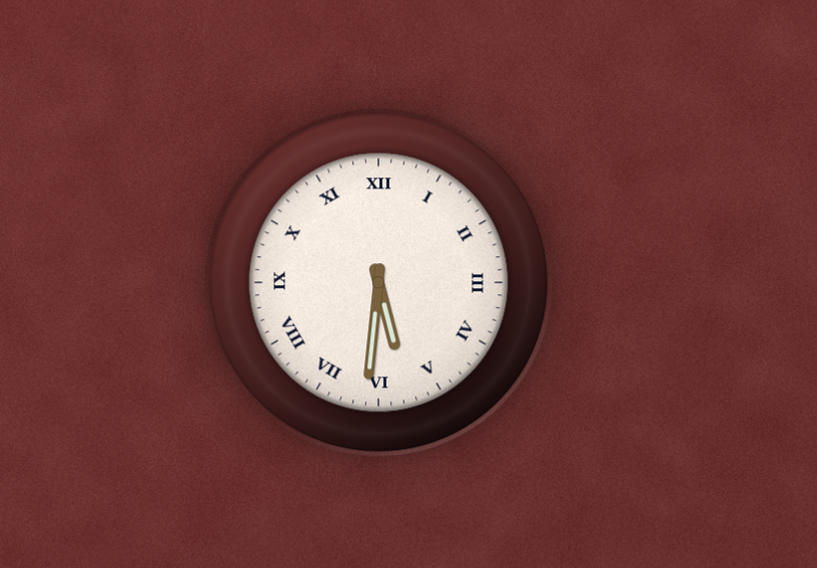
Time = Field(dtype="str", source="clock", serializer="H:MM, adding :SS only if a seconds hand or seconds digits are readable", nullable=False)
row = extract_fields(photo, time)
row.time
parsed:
5:31
